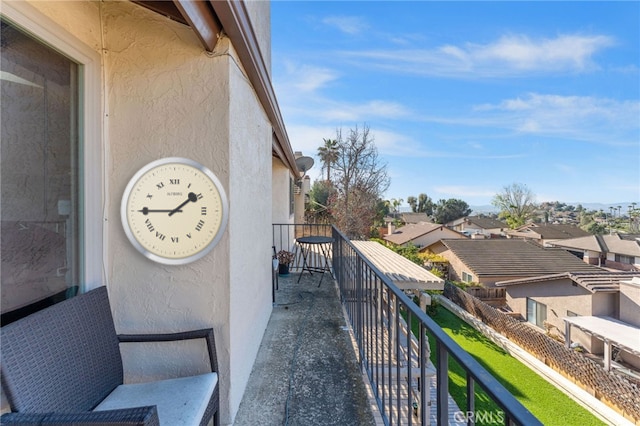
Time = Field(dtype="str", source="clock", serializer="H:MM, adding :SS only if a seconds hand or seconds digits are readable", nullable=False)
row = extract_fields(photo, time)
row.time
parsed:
1:45
